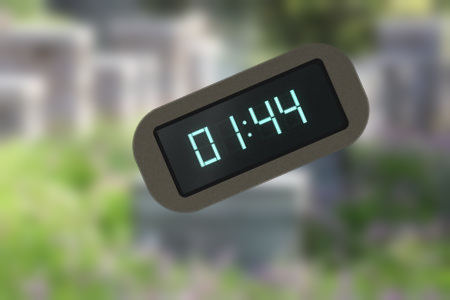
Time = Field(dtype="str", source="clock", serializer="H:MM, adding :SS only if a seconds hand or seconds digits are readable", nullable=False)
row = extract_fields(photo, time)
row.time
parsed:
1:44
